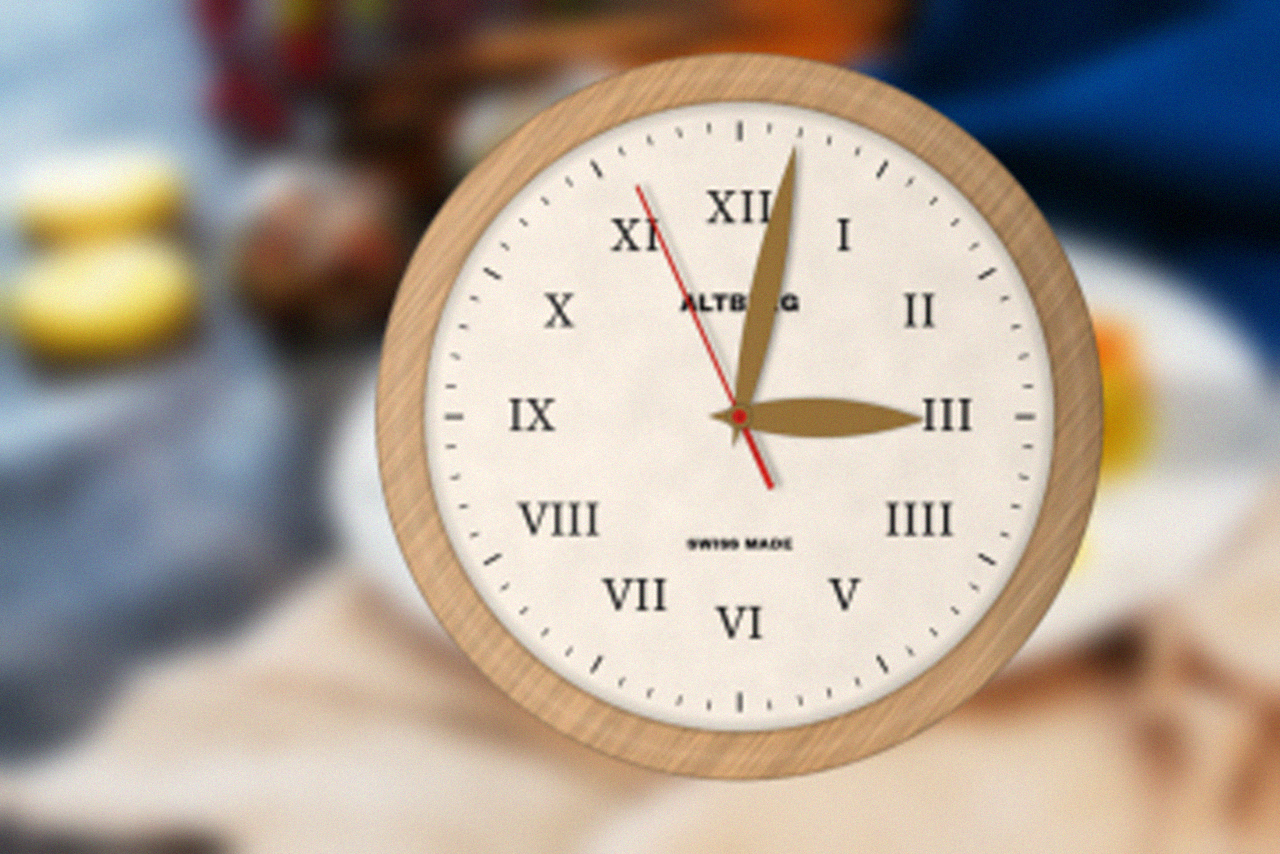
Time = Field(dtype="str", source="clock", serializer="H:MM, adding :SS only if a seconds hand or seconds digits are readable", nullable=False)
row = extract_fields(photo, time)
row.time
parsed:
3:01:56
